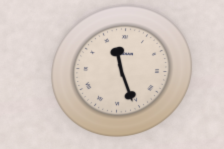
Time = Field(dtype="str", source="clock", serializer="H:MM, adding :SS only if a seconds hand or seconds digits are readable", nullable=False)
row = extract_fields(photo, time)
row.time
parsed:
11:26
